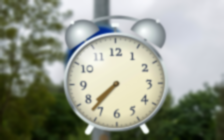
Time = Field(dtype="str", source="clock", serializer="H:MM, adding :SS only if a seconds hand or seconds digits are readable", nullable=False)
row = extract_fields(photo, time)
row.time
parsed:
7:37
